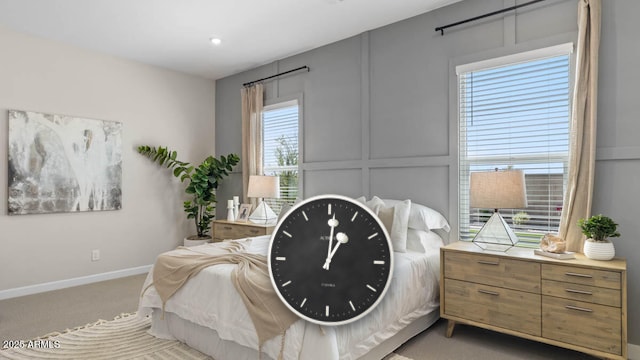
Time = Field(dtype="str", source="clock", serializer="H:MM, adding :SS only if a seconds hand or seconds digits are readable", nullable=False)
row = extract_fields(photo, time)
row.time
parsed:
1:01
